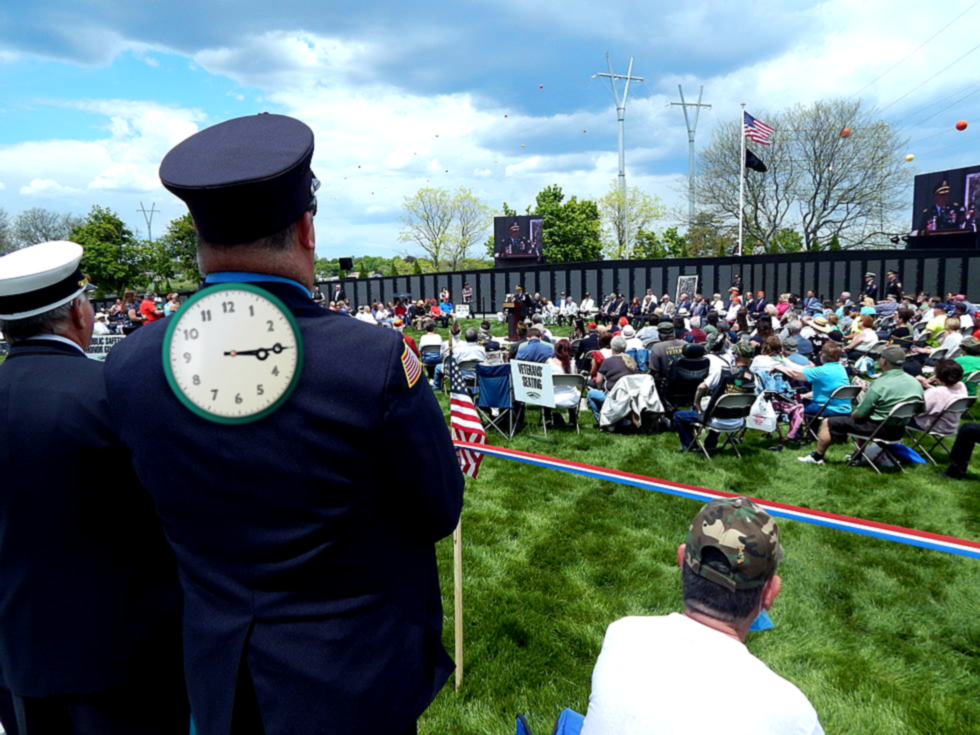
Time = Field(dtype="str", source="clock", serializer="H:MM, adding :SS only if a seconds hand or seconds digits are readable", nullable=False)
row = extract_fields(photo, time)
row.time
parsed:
3:15
